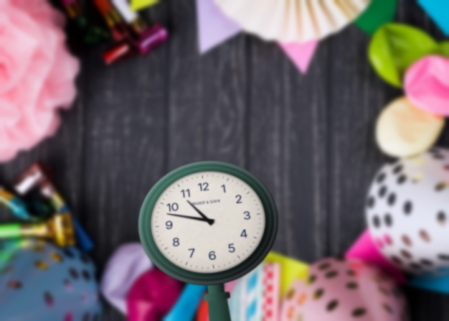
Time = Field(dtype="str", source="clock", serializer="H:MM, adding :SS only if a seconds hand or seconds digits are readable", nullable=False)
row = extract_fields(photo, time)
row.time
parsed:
10:48
